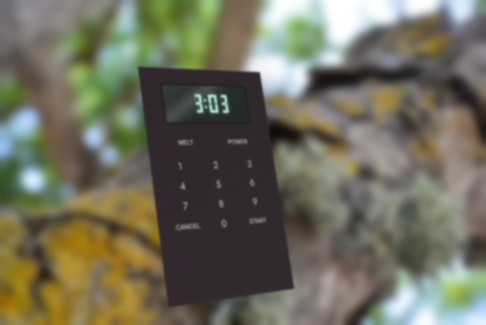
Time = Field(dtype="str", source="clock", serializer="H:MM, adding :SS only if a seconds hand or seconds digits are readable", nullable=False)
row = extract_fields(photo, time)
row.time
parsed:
3:03
